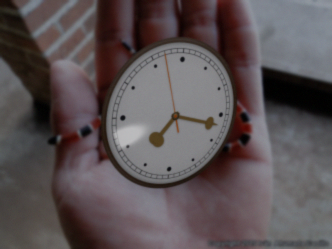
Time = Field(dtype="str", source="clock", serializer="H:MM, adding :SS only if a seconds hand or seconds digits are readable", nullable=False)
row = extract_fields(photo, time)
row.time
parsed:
7:16:57
